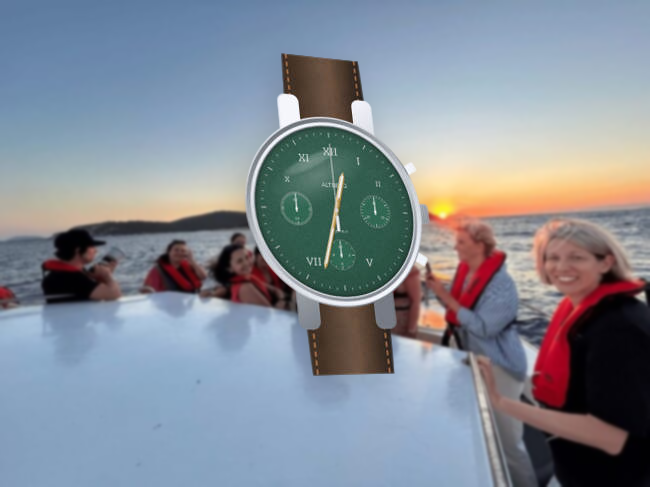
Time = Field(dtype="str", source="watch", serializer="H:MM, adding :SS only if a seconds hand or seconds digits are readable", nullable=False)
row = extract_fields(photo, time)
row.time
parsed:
12:33
